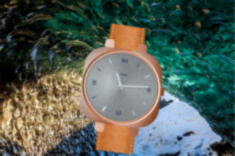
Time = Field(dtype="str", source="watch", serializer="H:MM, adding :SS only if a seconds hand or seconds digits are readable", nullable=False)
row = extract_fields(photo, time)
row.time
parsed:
11:14
